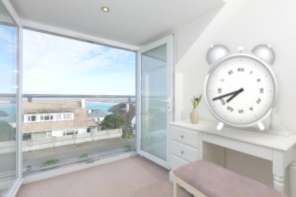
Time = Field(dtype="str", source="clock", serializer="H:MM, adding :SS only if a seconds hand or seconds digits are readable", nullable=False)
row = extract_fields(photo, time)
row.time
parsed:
7:42
